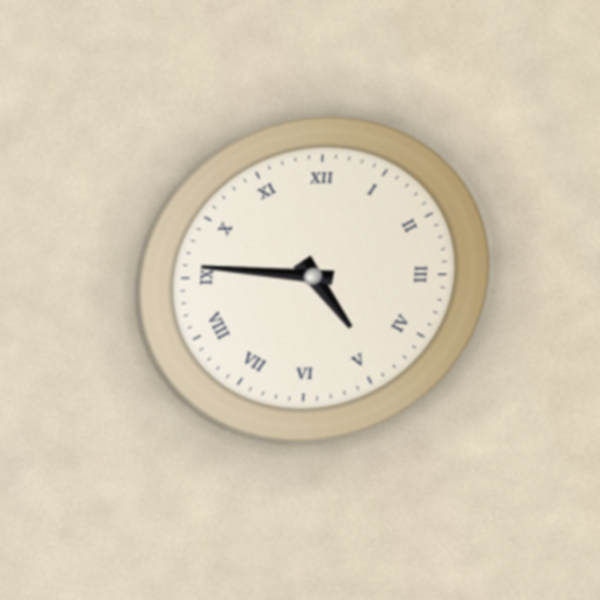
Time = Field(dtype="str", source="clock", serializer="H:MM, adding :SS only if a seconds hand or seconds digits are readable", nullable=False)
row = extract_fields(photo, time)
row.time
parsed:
4:46
